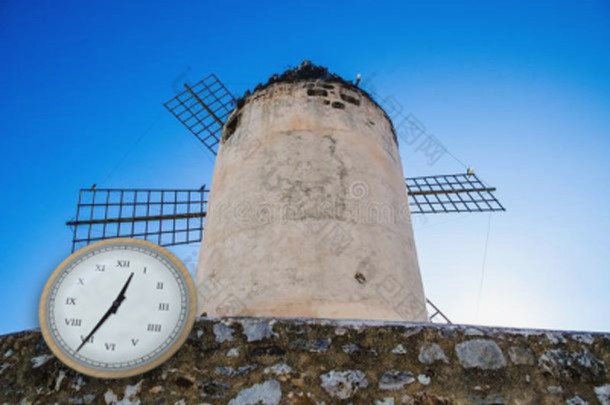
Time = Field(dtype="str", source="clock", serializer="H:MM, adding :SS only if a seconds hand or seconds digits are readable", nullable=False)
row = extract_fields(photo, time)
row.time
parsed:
12:35
